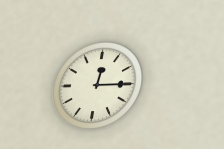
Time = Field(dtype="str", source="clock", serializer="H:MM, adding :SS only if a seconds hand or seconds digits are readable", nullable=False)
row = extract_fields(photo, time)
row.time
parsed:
12:15
